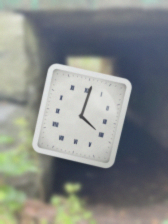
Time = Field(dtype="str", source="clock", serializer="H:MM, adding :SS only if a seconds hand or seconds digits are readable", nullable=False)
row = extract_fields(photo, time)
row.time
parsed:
4:01
